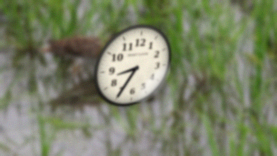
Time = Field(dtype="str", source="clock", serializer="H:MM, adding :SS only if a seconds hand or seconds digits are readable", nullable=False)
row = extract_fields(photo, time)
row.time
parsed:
8:35
